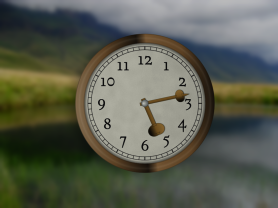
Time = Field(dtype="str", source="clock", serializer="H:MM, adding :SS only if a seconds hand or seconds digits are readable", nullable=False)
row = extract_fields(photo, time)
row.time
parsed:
5:13
